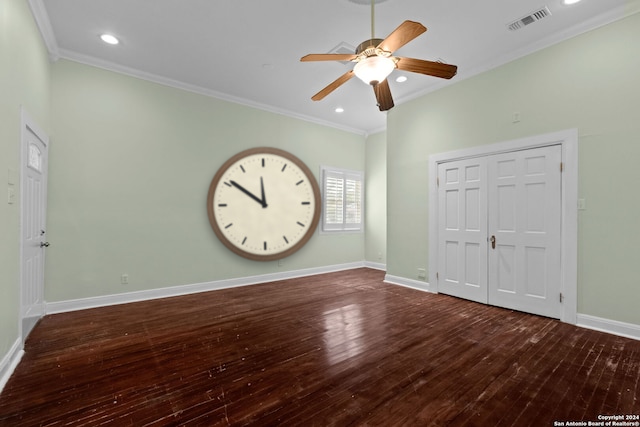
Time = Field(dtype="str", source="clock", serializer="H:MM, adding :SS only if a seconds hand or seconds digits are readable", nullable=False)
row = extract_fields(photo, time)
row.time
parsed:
11:51
